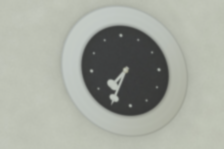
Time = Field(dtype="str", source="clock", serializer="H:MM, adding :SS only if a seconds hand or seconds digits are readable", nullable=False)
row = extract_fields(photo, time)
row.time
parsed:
7:35
